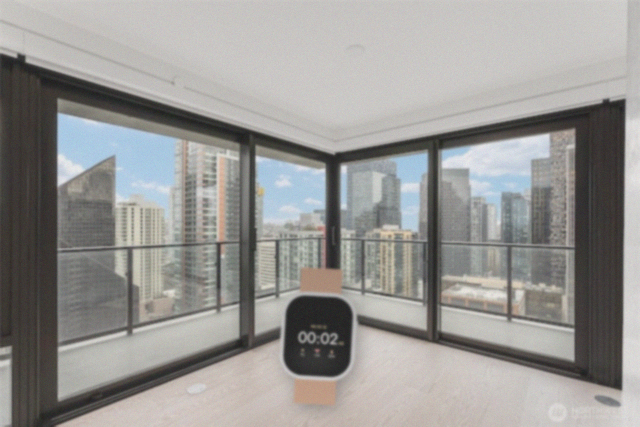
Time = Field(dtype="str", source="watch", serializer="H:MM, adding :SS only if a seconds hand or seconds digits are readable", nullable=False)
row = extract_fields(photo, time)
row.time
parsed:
0:02
